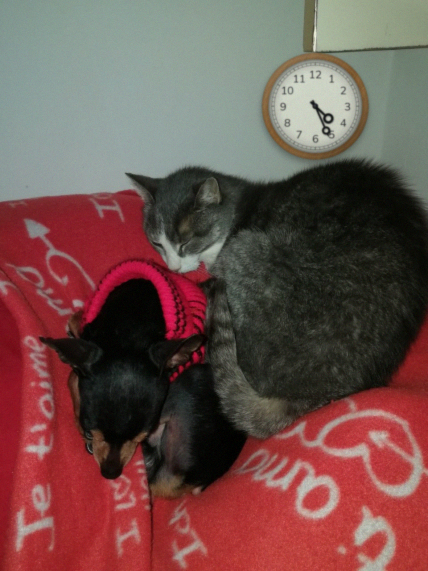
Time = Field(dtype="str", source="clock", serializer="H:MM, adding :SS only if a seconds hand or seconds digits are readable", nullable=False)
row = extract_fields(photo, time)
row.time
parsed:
4:26
